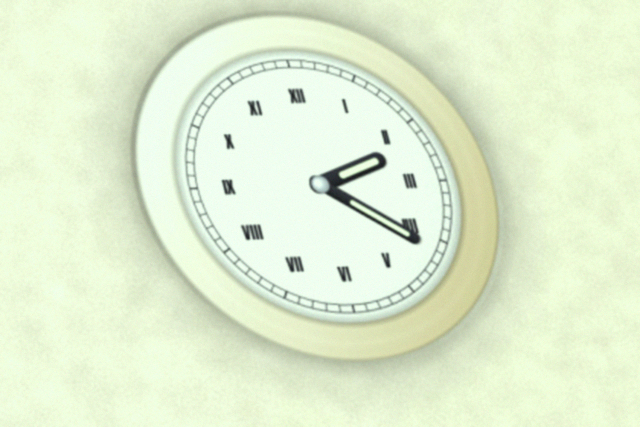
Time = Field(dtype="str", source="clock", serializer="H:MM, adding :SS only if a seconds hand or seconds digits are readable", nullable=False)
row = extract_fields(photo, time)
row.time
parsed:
2:21
